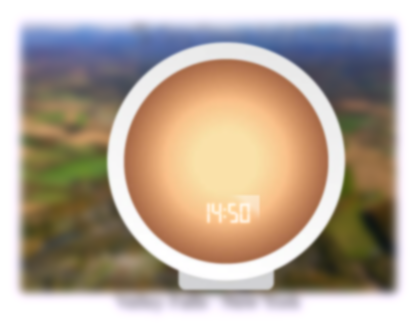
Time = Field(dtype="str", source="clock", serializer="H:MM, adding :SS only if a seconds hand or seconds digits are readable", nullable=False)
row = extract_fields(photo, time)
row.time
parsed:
14:50
